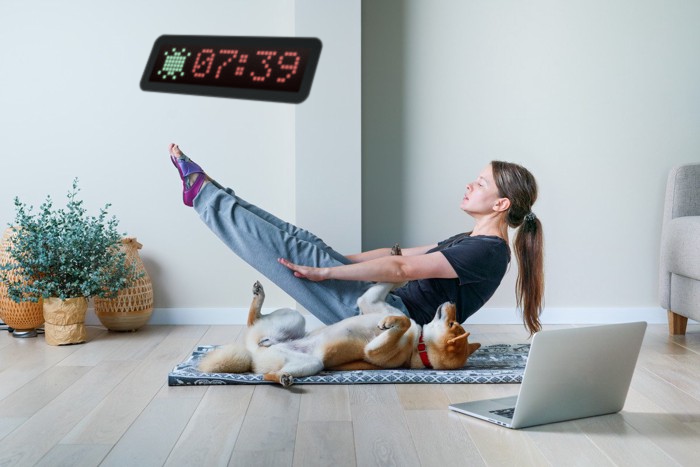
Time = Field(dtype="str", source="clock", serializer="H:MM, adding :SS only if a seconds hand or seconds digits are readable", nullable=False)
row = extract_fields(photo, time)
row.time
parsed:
7:39
